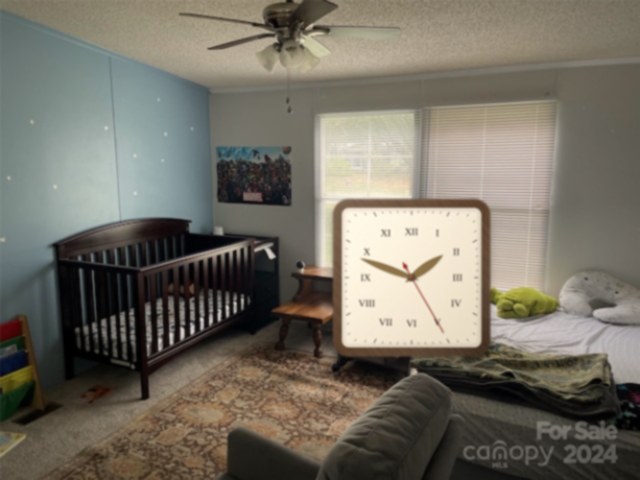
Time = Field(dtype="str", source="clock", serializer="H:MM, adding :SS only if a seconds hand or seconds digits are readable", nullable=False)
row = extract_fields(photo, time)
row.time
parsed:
1:48:25
